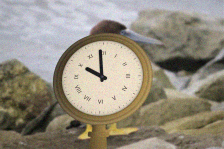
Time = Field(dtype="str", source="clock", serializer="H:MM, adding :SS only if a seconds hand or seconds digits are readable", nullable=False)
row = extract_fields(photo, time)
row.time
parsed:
9:59
